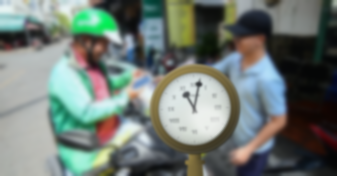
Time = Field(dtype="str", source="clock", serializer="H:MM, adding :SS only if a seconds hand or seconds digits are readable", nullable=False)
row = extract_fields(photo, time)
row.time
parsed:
11:02
